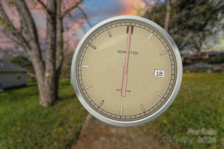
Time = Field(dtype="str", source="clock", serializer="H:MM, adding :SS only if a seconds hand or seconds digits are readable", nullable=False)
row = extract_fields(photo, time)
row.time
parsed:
6:00
